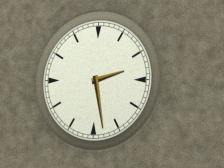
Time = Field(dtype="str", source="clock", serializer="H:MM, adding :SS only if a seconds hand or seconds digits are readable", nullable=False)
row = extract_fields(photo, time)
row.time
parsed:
2:28
